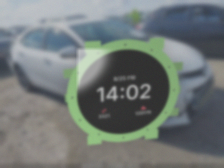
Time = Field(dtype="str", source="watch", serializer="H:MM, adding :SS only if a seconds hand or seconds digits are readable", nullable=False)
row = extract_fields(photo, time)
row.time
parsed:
14:02
